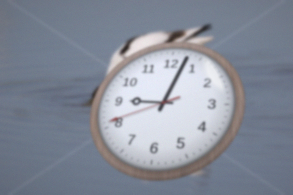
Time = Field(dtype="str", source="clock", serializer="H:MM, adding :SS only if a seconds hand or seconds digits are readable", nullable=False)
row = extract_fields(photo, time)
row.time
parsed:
9:02:41
